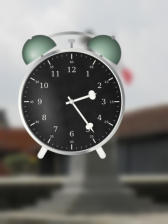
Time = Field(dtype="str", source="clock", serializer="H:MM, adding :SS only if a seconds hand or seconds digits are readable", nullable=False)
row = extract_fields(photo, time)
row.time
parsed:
2:24
